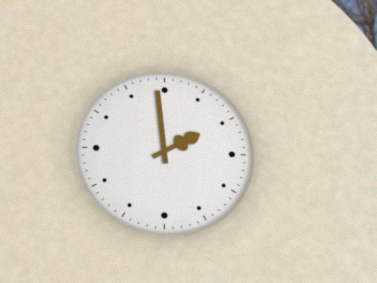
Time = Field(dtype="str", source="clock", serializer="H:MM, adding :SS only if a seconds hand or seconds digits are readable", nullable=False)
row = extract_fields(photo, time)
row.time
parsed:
1:59
